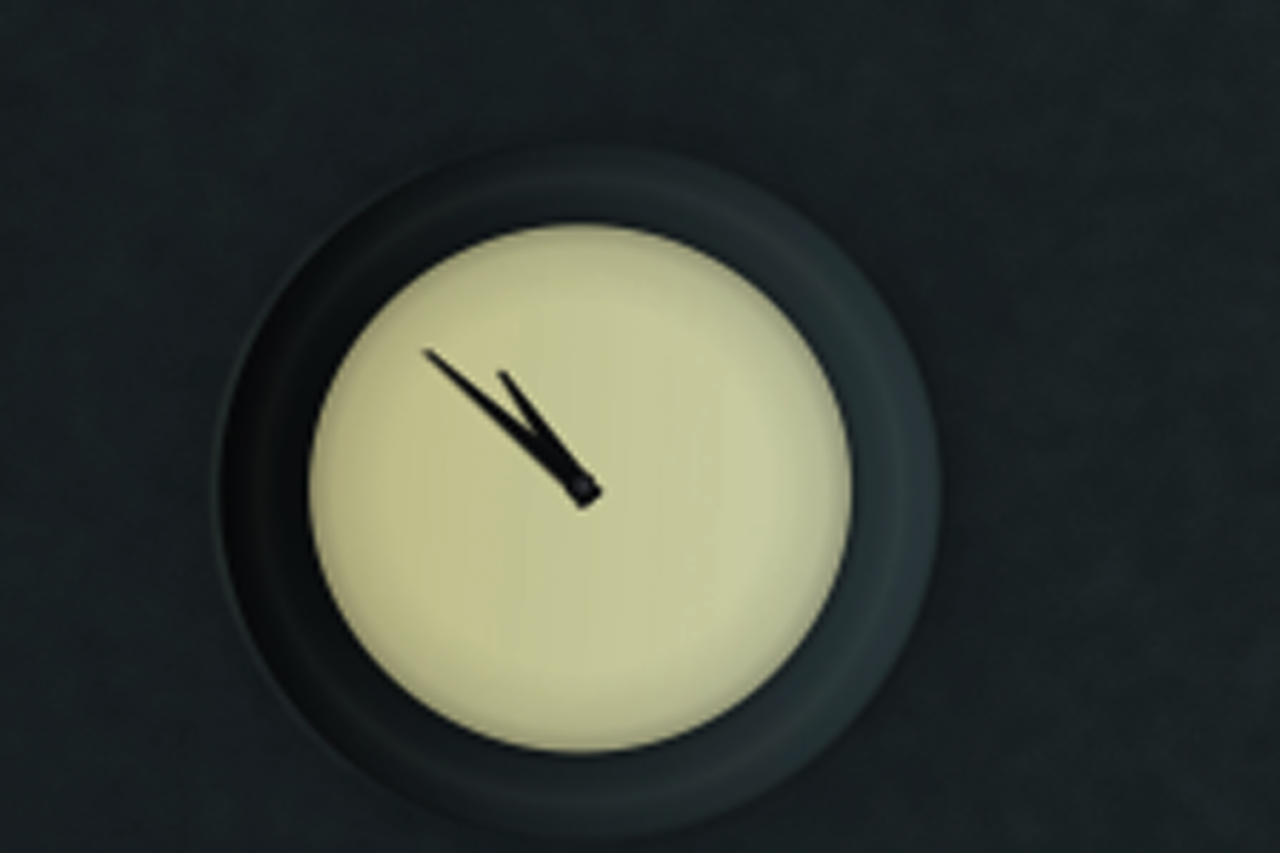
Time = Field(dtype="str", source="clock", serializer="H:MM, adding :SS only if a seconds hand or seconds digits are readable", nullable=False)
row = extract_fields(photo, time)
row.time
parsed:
10:52
